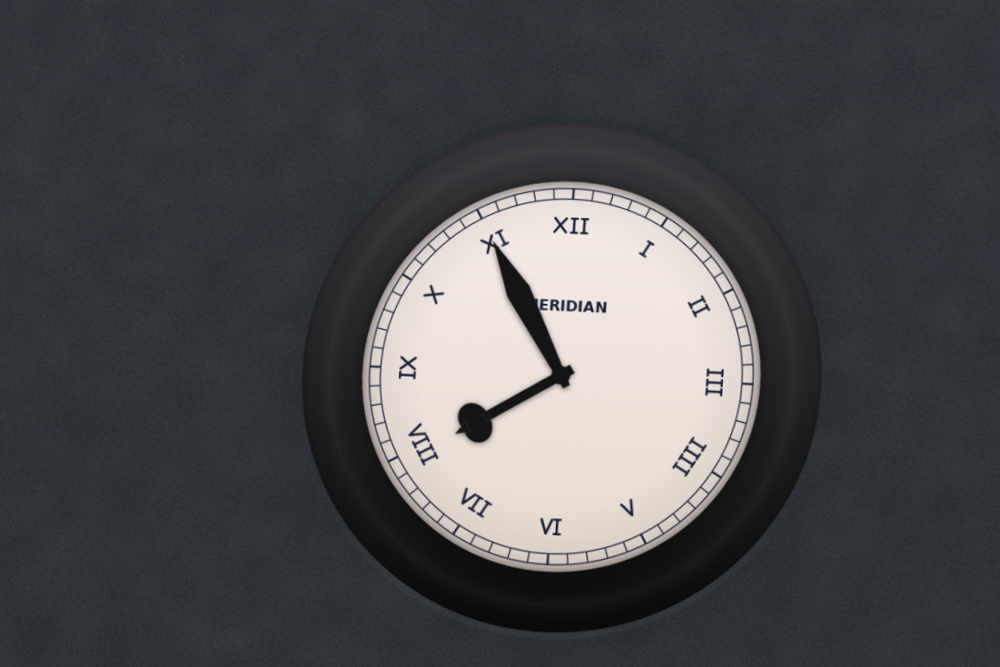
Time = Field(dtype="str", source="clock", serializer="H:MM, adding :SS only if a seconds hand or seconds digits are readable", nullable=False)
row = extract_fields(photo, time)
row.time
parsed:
7:55
